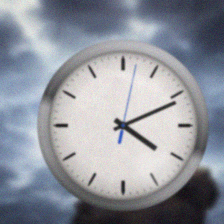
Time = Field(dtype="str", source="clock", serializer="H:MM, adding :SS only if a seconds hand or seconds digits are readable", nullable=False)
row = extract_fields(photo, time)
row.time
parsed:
4:11:02
